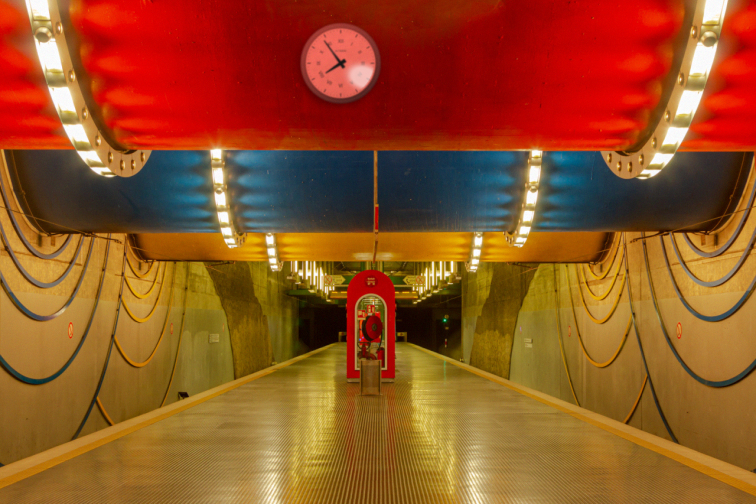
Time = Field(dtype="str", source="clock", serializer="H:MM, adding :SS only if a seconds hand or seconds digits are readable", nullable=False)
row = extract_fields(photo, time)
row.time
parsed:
7:54
